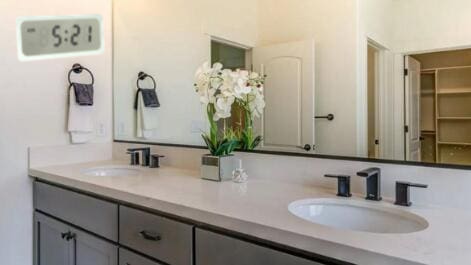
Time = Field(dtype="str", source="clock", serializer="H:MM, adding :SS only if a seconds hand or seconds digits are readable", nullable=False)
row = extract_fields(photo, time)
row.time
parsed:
5:21
